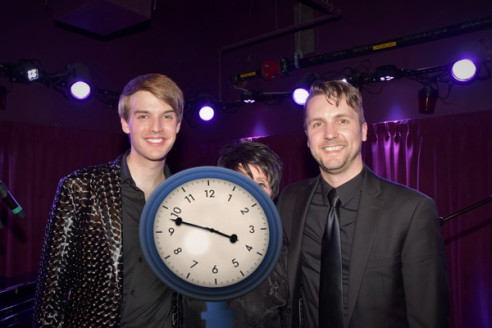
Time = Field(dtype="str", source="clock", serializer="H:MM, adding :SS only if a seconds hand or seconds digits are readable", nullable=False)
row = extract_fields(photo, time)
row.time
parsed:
3:48
